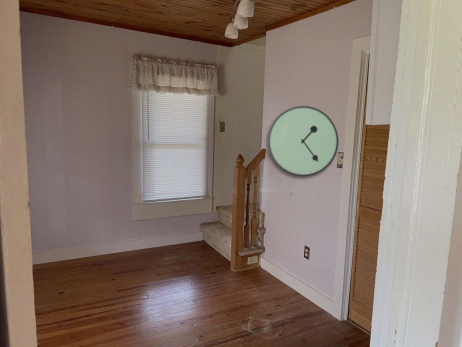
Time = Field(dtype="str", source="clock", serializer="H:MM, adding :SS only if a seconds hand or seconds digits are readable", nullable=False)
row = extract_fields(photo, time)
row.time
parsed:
1:24
